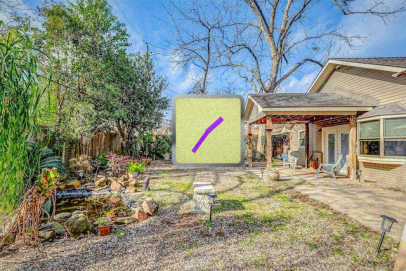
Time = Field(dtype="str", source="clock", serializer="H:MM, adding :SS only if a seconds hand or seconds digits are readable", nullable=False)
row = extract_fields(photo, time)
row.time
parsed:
1:36
